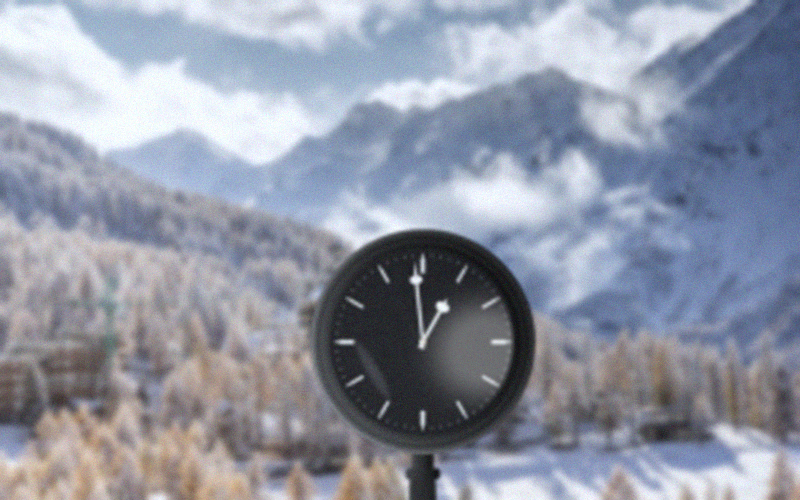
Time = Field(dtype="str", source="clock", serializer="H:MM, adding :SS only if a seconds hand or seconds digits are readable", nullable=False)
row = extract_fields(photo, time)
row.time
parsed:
12:59
